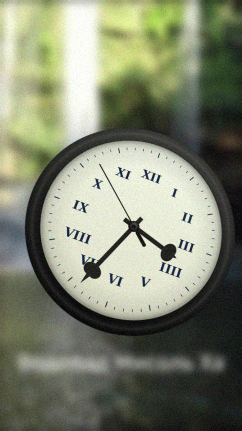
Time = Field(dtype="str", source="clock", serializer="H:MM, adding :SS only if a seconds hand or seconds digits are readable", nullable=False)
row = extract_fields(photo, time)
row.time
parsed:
3:33:52
